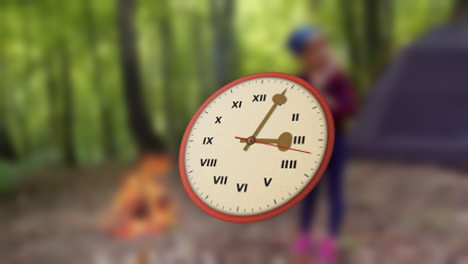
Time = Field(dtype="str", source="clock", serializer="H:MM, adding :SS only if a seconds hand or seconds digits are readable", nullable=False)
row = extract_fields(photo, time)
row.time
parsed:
3:04:17
